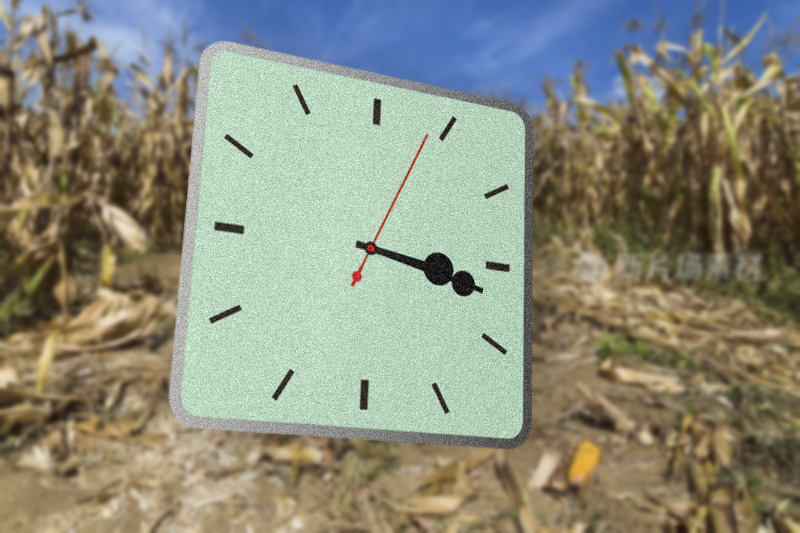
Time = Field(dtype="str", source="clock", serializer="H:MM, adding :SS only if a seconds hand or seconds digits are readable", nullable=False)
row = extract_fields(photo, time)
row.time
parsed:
3:17:04
